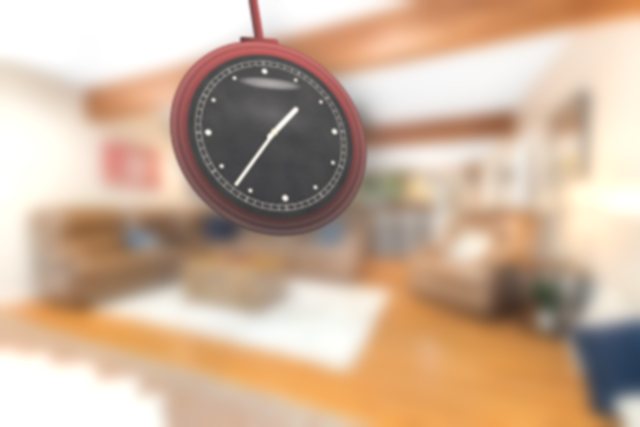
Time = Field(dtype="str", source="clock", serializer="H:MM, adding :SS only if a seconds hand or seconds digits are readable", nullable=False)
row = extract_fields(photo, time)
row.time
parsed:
1:37
